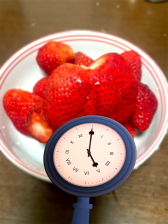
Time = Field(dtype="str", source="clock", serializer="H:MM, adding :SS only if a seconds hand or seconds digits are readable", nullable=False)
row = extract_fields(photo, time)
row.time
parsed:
5:00
